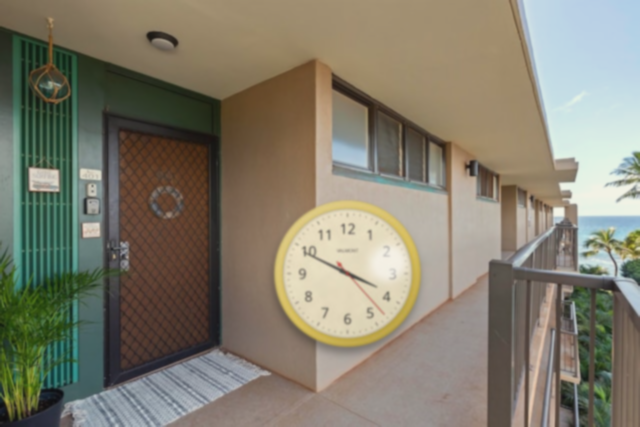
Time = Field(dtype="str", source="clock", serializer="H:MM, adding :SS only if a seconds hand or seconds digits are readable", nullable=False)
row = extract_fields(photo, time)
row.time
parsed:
3:49:23
